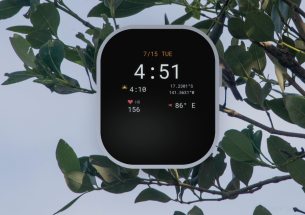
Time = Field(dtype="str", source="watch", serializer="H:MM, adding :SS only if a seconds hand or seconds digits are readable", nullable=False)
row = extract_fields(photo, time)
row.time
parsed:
4:51
